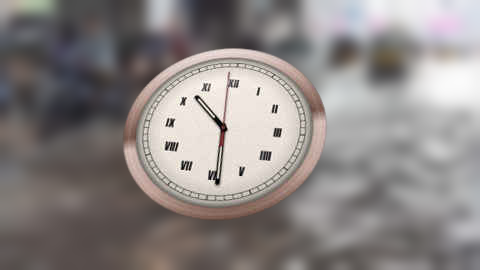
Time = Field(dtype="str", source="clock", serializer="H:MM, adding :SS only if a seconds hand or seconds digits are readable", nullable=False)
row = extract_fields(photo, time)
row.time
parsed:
10:28:59
